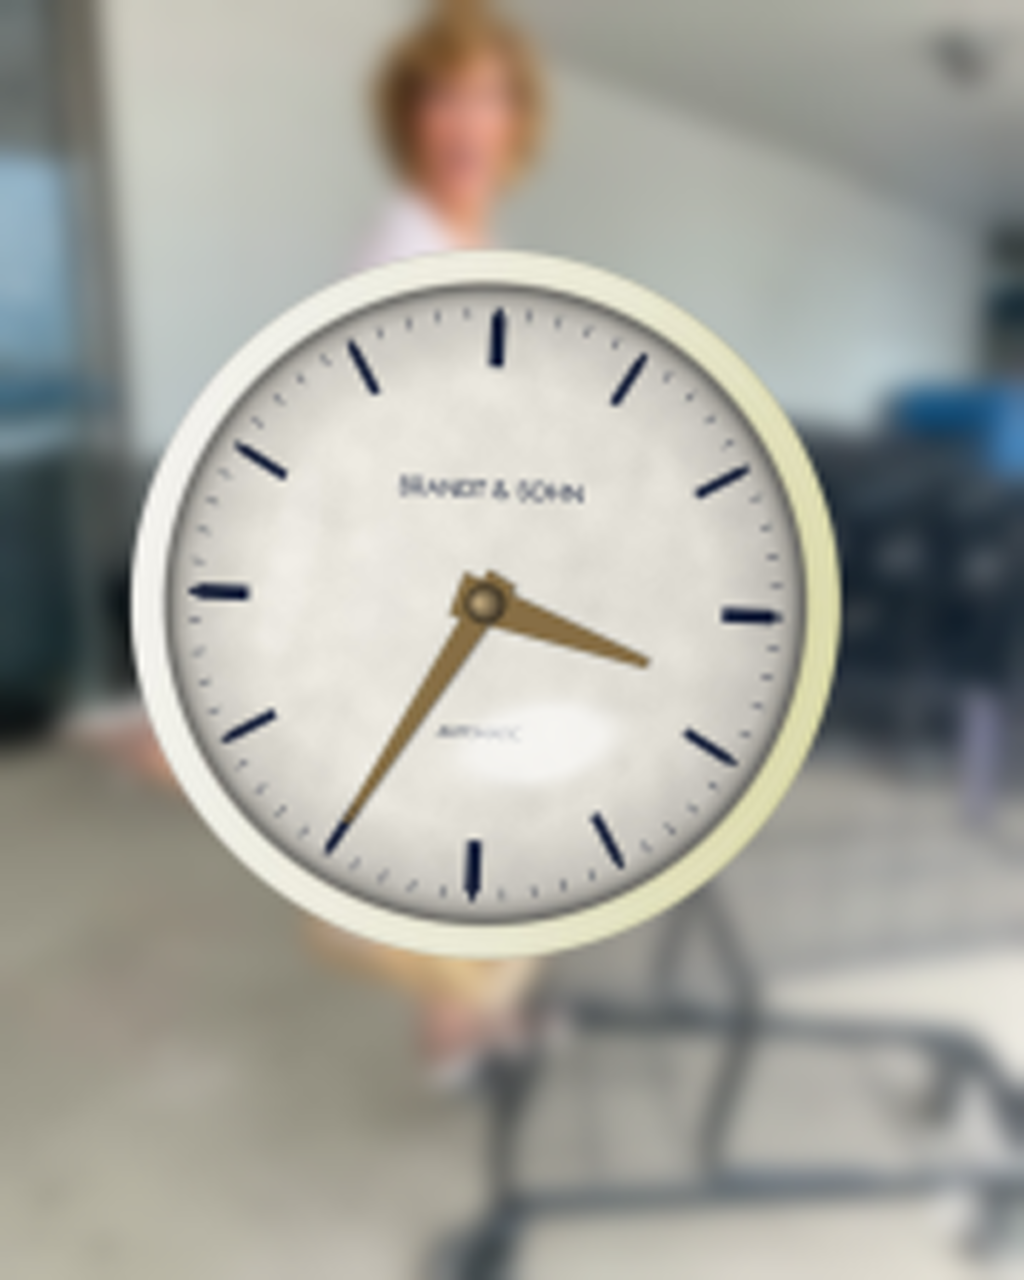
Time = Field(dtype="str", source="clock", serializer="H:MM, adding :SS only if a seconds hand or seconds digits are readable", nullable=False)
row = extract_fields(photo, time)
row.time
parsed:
3:35
